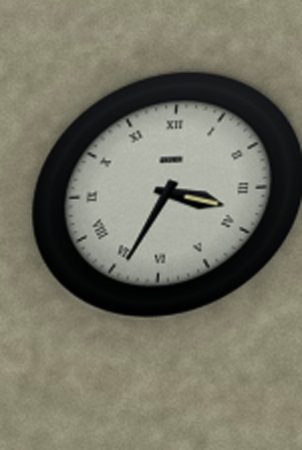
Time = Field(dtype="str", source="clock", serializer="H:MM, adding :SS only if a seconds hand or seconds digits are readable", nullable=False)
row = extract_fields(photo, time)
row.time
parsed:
3:34
